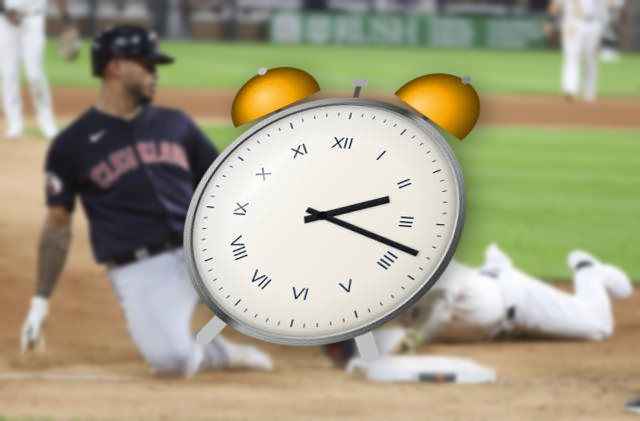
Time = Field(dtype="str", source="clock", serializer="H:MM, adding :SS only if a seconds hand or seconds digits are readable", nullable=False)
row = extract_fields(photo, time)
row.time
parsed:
2:18
